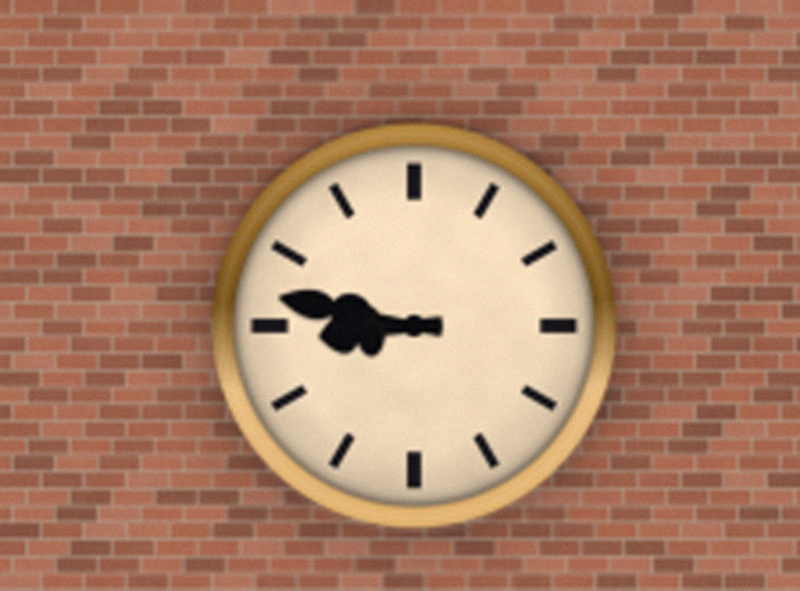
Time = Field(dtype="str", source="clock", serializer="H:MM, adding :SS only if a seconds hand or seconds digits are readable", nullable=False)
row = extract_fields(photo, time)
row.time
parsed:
8:47
